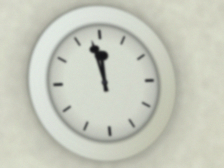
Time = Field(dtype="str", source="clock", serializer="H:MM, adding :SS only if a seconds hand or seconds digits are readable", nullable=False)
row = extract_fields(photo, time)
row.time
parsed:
11:58
